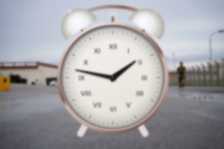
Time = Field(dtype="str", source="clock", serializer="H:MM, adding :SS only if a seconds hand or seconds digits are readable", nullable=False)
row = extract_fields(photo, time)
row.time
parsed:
1:47
